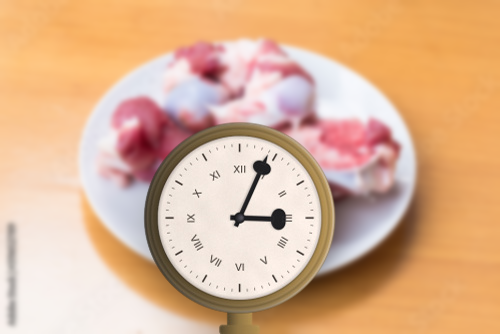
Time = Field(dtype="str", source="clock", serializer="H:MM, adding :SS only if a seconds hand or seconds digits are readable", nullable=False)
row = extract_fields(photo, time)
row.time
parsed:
3:04
